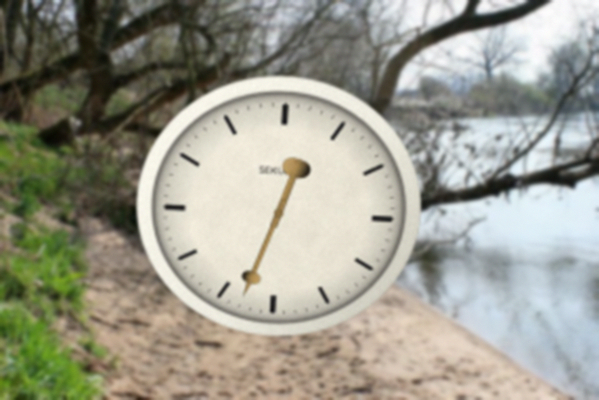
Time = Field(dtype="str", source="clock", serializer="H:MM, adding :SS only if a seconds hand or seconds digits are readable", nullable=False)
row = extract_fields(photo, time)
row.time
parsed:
12:33
